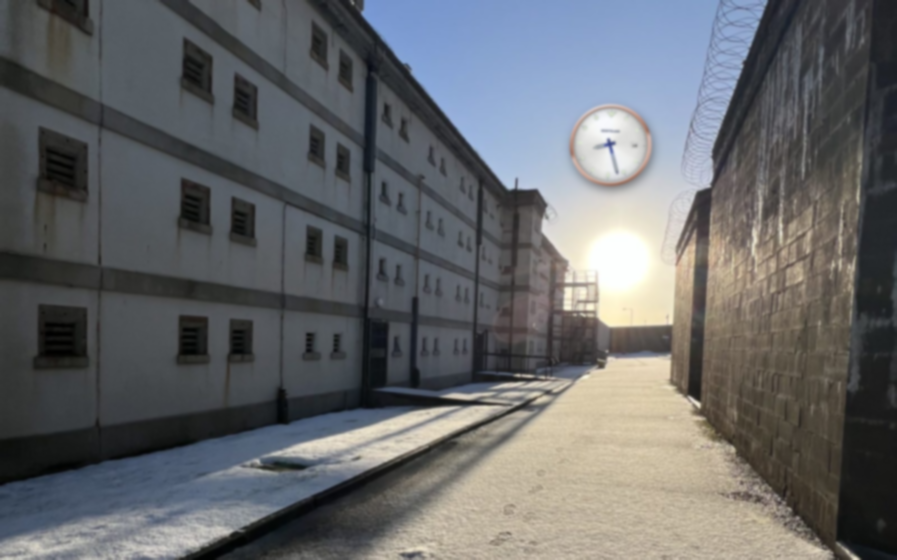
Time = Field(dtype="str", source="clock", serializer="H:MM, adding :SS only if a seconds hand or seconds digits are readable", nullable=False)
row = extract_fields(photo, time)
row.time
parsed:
8:27
